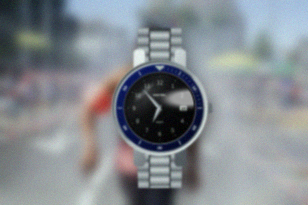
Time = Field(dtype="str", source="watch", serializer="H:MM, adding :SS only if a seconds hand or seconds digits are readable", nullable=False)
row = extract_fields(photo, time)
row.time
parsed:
6:53
